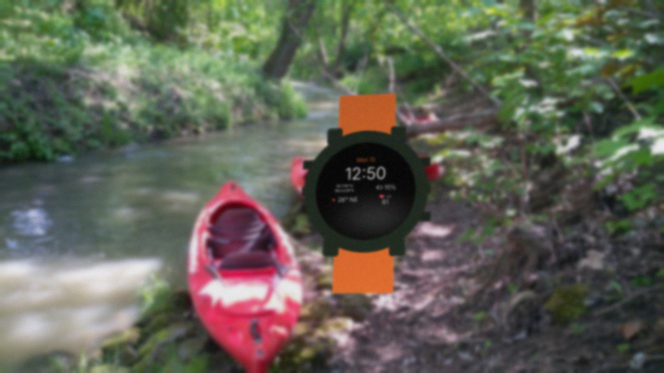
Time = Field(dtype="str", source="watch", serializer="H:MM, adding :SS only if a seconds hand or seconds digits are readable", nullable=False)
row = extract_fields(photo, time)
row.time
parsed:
12:50
